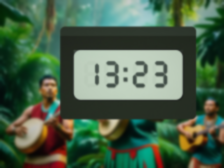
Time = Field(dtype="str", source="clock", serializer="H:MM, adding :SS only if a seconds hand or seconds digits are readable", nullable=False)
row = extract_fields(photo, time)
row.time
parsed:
13:23
